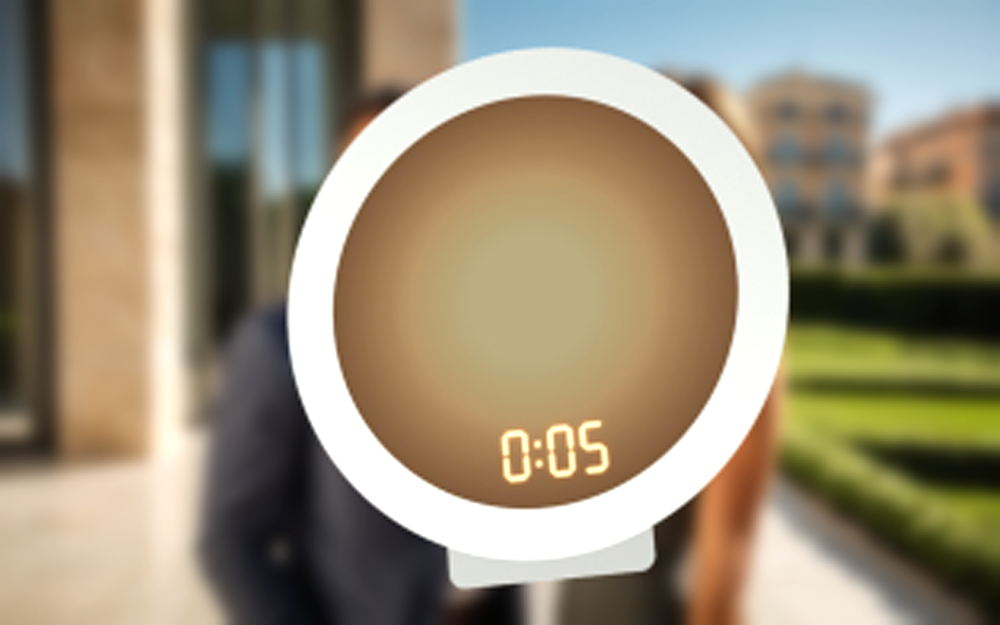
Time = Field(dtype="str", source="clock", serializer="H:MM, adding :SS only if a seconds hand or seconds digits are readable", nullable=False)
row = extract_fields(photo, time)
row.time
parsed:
0:05
